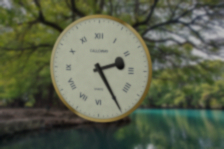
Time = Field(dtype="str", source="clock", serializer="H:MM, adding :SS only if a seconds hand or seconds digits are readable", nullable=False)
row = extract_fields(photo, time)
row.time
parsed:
2:25
